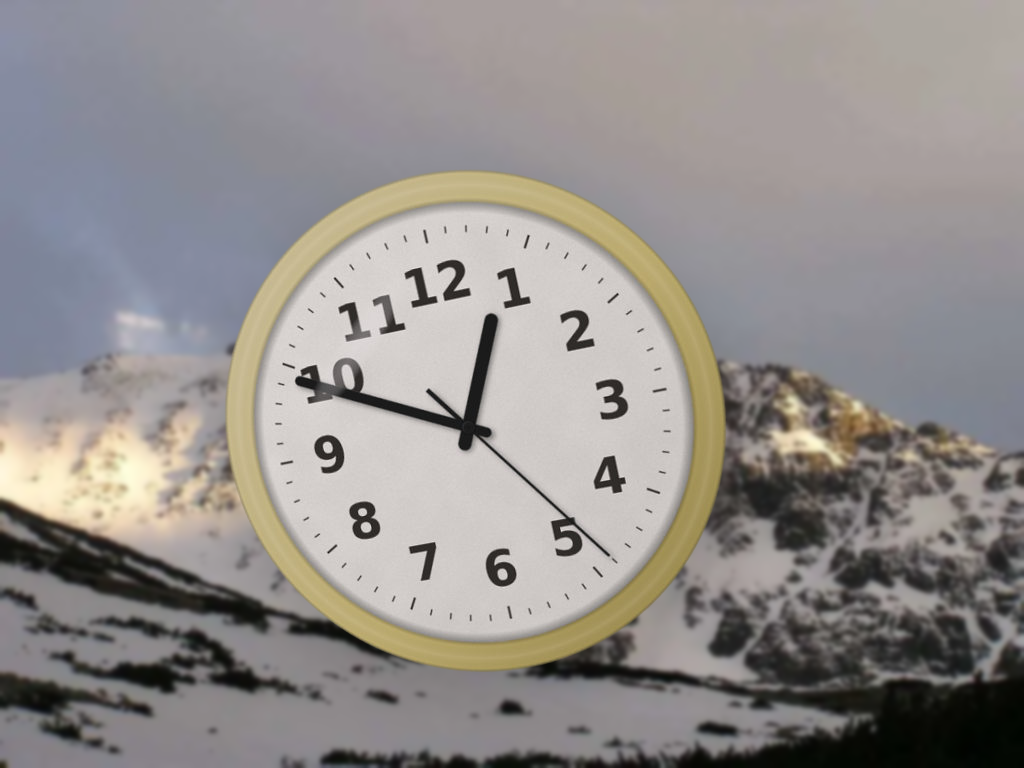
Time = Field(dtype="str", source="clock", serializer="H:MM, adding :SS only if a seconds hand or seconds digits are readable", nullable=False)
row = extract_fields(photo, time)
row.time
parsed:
12:49:24
